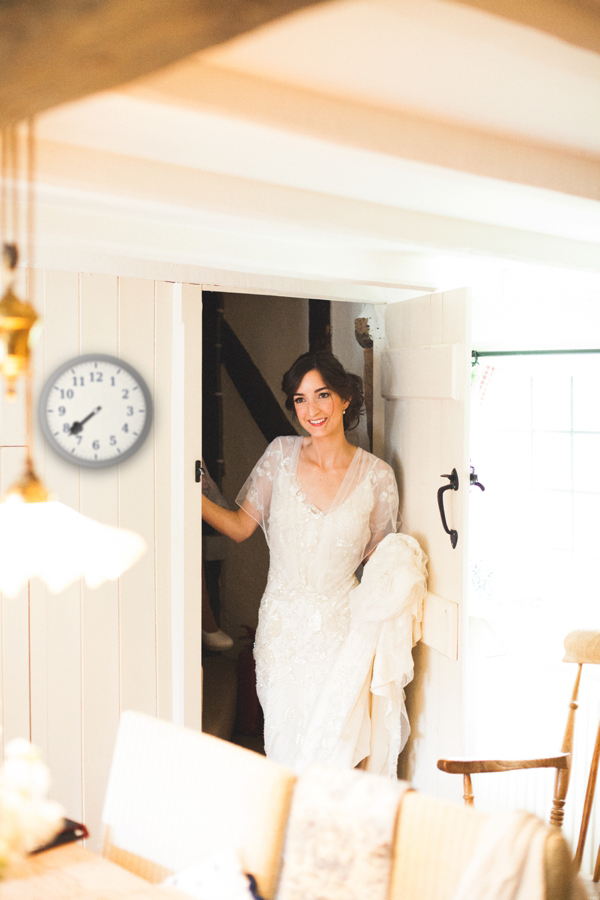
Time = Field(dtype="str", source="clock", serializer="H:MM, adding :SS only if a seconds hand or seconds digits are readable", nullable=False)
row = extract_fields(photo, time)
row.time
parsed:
7:38
